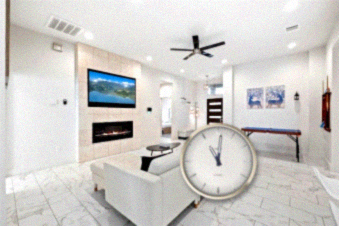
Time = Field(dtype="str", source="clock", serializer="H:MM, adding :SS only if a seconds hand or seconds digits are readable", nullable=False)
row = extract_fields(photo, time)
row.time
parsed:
11:01
